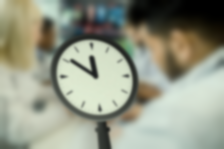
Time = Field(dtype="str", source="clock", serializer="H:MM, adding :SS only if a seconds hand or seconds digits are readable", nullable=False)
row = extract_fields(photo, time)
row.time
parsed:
11:51
